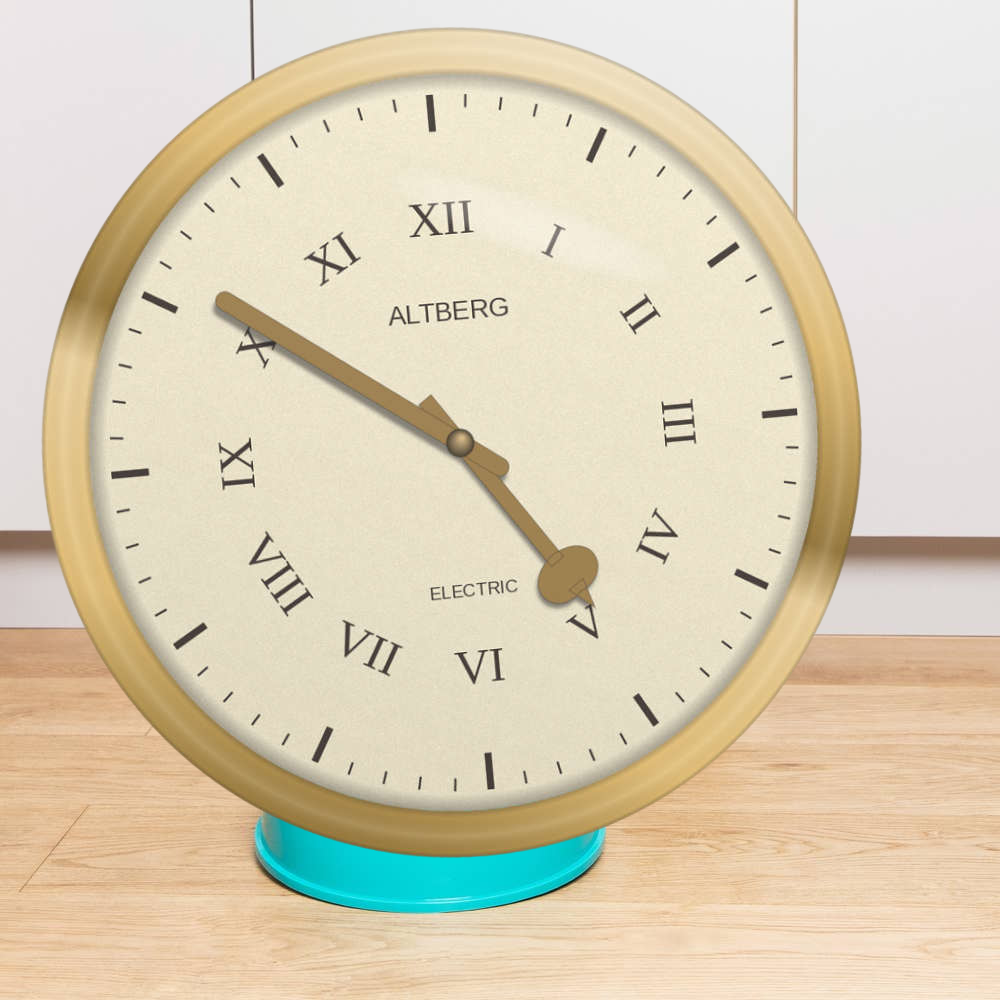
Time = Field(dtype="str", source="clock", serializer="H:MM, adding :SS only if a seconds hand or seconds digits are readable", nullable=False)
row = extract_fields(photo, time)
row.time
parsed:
4:51
